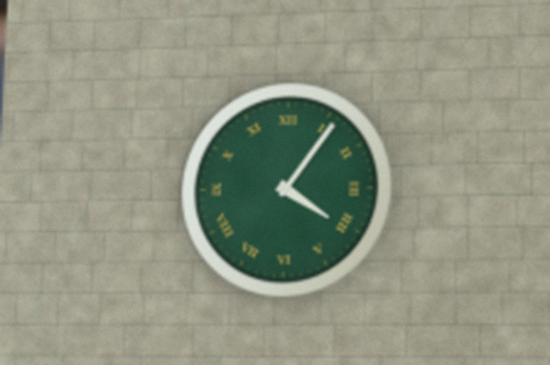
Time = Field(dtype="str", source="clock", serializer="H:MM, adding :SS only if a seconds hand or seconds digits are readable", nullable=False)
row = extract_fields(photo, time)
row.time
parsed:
4:06
